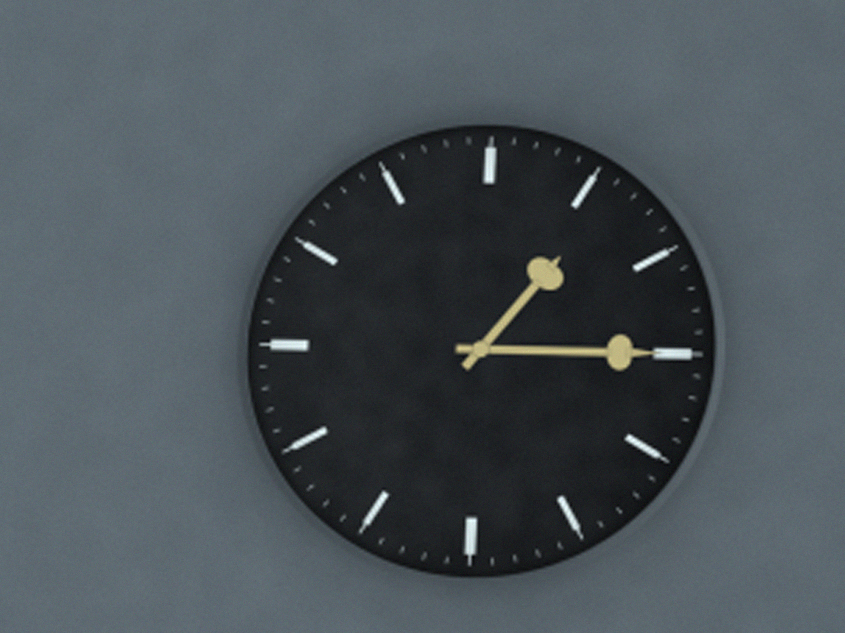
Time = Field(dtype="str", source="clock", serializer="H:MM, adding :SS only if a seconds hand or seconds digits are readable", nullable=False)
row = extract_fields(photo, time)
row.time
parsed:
1:15
